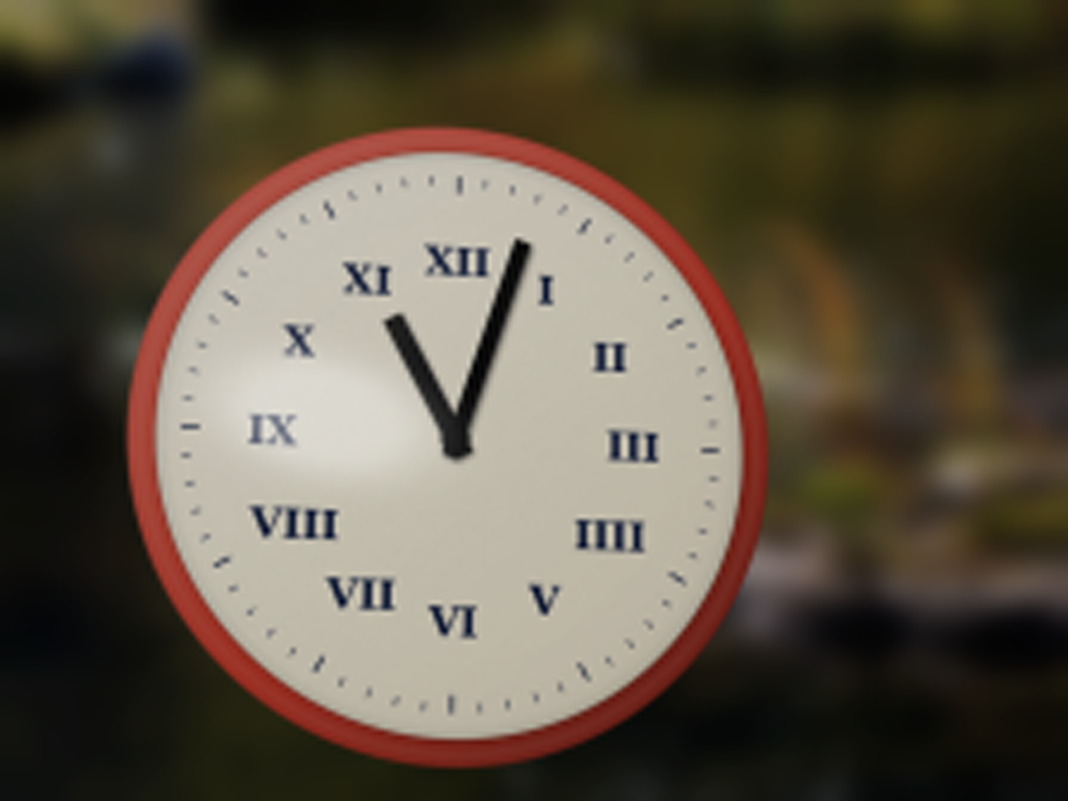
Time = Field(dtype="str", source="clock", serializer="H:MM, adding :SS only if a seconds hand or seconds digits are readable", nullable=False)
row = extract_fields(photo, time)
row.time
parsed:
11:03
